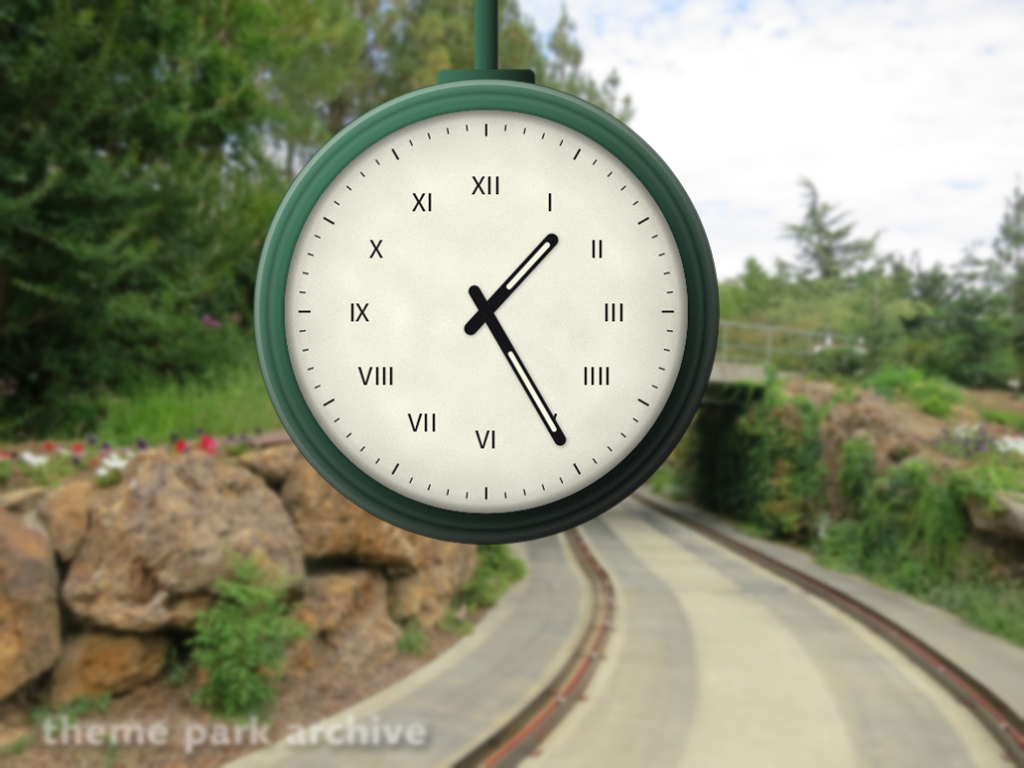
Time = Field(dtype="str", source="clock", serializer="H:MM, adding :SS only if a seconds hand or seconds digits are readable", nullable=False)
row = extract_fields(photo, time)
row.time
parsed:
1:25
